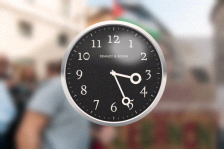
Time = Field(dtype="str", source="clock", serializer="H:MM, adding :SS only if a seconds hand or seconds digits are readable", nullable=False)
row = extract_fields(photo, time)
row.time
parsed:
3:26
